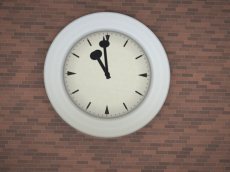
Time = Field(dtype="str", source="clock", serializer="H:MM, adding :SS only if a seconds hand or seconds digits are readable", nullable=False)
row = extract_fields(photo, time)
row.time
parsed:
10:59
